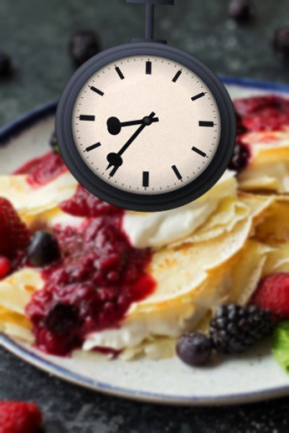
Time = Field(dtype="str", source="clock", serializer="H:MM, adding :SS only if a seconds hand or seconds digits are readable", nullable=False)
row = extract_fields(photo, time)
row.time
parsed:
8:36
